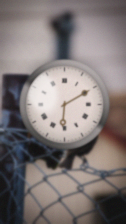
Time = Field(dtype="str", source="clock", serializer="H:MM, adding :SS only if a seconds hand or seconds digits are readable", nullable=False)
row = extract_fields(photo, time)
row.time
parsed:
6:10
